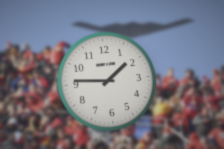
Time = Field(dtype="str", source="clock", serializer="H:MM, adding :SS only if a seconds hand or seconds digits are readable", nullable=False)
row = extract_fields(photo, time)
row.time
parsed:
1:46
